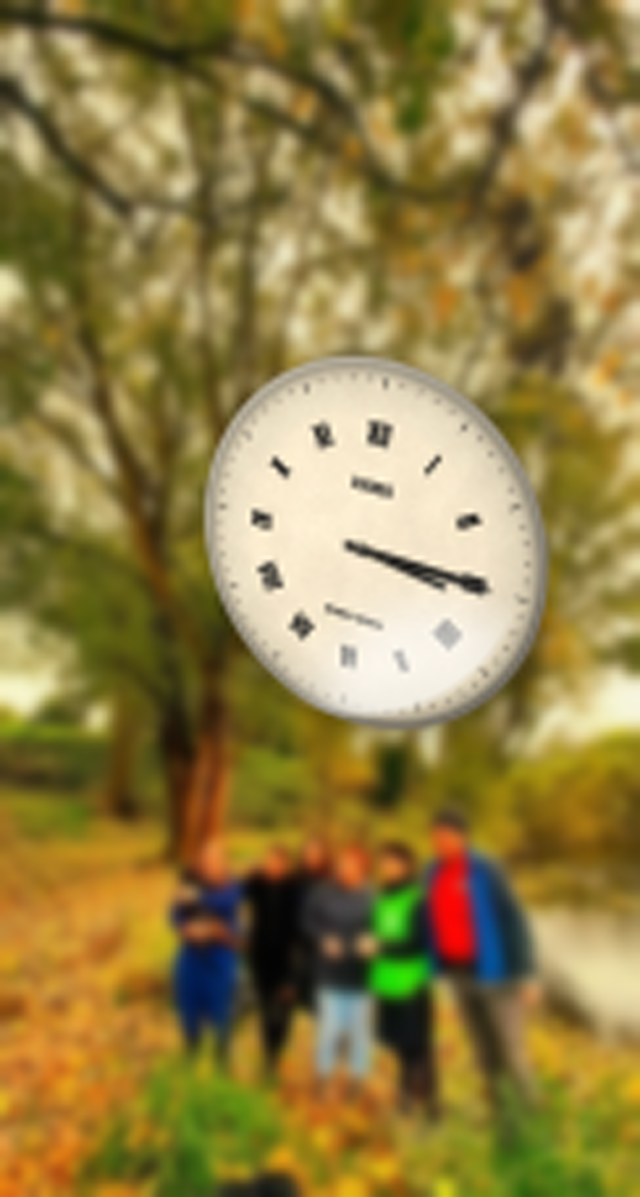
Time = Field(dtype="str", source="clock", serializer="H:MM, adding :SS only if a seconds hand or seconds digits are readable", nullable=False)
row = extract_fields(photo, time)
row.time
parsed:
3:15
